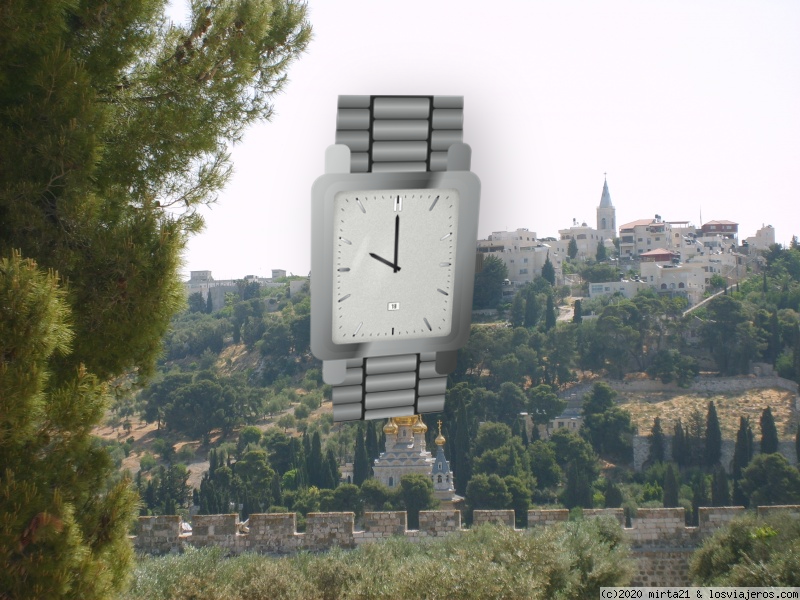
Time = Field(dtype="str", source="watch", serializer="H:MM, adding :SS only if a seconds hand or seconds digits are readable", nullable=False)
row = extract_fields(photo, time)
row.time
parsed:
10:00
